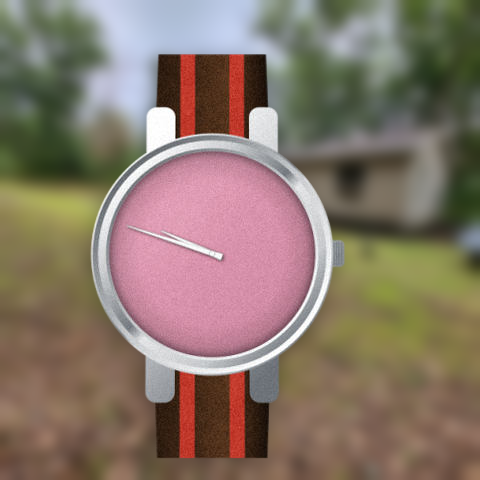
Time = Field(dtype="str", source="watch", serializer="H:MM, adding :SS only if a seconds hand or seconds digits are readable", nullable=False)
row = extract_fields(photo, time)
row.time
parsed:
9:48
